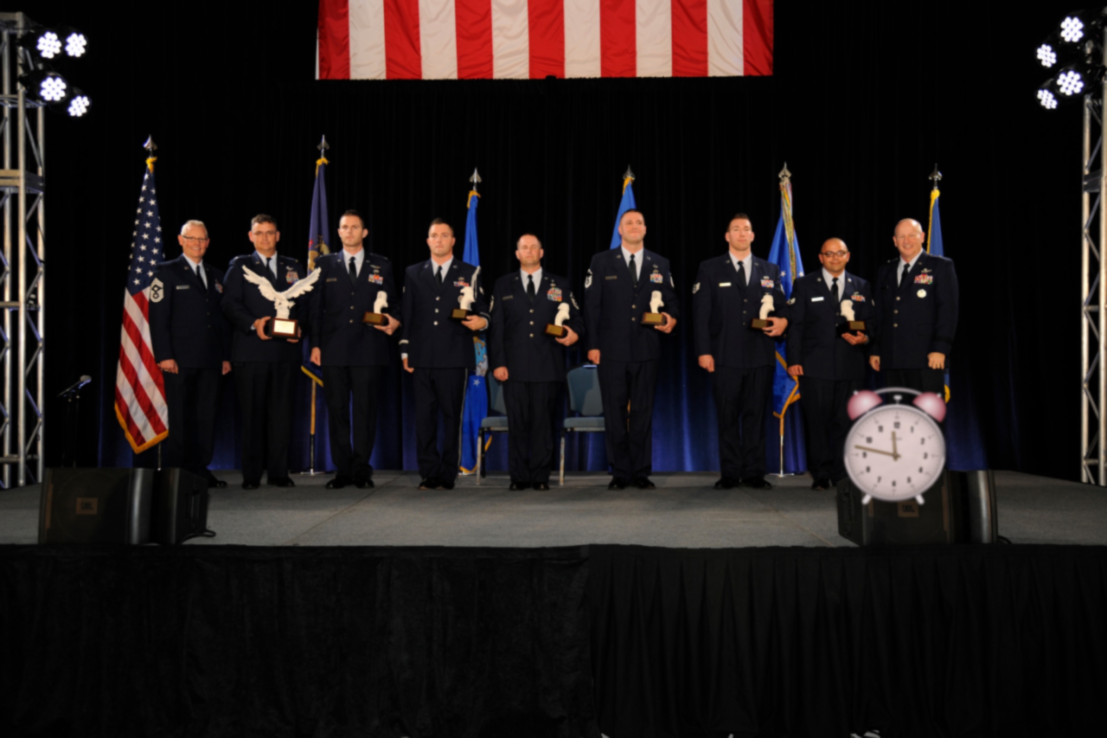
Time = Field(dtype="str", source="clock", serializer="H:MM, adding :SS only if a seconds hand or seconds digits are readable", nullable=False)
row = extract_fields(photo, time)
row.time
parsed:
11:47
